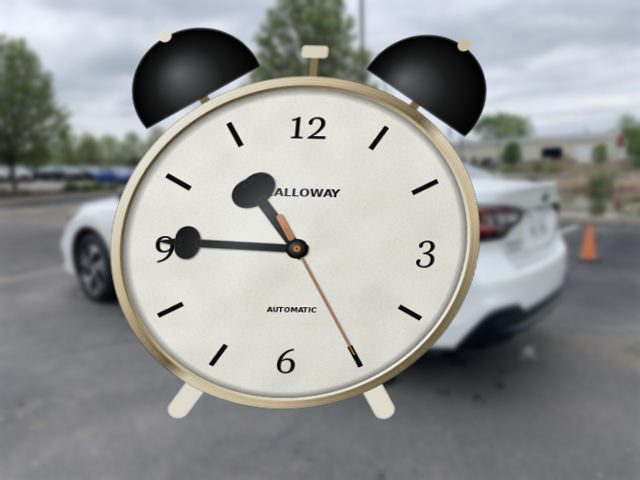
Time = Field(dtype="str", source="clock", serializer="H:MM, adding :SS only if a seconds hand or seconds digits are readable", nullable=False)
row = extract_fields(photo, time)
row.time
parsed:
10:45:25
